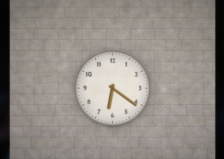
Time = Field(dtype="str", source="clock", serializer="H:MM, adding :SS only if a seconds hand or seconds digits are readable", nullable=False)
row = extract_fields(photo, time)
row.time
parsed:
6:21
